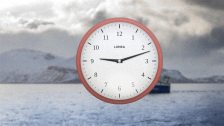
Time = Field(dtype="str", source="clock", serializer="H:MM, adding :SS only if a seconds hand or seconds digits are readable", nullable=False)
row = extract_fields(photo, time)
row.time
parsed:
9:12
